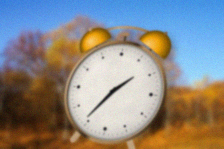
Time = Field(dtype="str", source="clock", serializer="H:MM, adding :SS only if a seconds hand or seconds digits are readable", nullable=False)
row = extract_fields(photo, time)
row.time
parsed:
1:36
